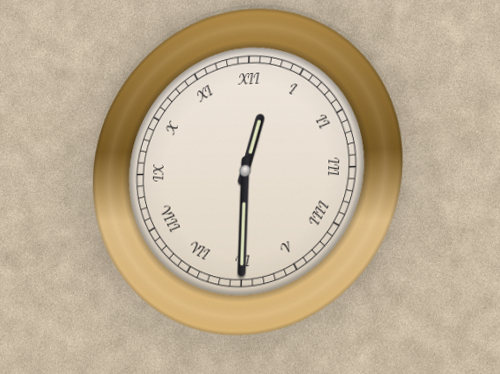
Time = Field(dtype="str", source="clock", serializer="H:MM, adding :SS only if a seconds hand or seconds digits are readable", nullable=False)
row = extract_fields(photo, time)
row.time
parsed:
12:30
